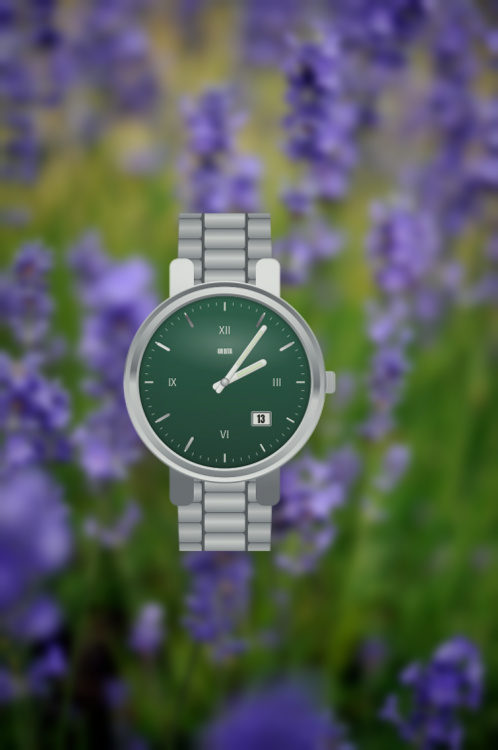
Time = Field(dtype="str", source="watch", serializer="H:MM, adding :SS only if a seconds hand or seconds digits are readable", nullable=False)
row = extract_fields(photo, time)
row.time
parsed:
2:06
